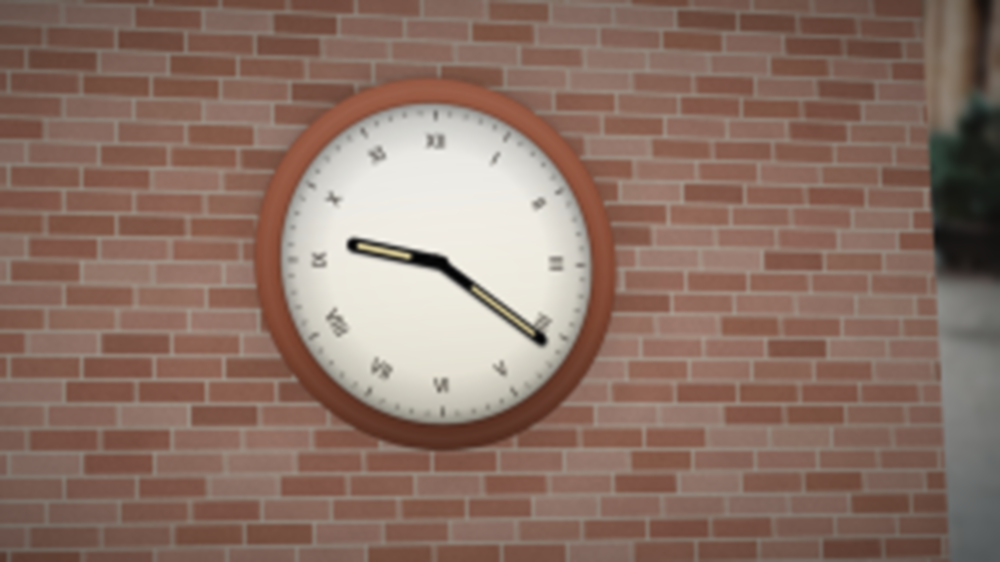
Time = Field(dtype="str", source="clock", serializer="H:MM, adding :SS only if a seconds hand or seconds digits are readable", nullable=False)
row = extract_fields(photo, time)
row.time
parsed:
9:21
